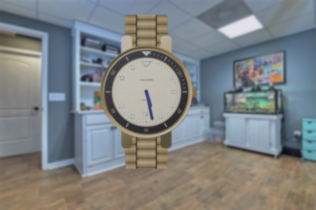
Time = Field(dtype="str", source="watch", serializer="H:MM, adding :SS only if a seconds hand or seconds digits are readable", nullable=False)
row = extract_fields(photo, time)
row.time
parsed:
5:28
